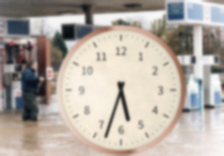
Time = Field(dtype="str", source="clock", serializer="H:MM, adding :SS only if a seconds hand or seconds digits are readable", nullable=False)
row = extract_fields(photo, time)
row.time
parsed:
5:33
